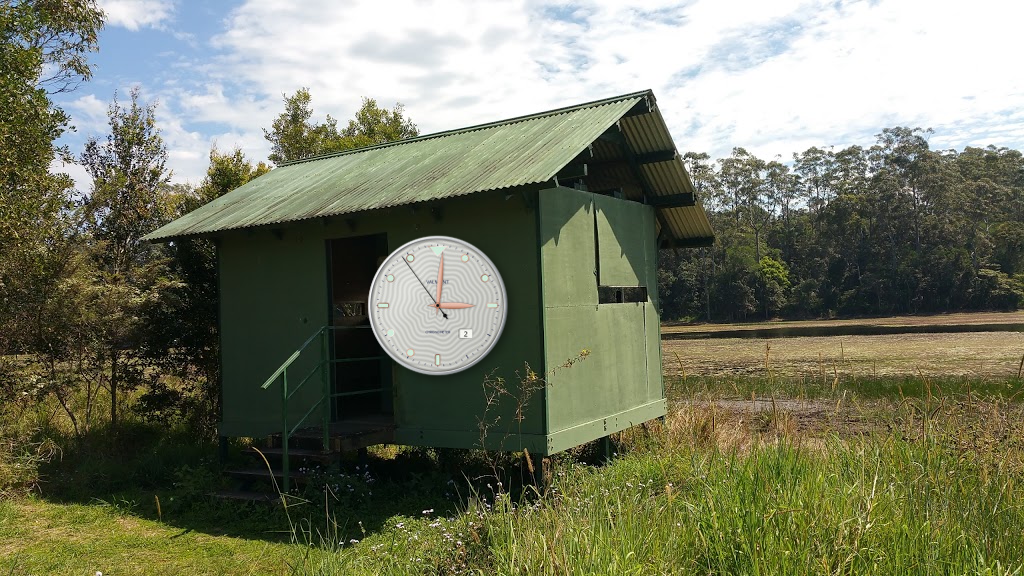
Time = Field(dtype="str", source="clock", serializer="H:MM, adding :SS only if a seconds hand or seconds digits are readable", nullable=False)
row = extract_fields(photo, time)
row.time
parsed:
3:00:54
